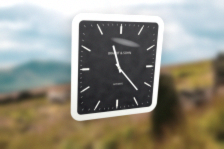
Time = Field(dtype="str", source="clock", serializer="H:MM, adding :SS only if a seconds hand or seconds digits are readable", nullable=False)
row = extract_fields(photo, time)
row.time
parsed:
11:23
